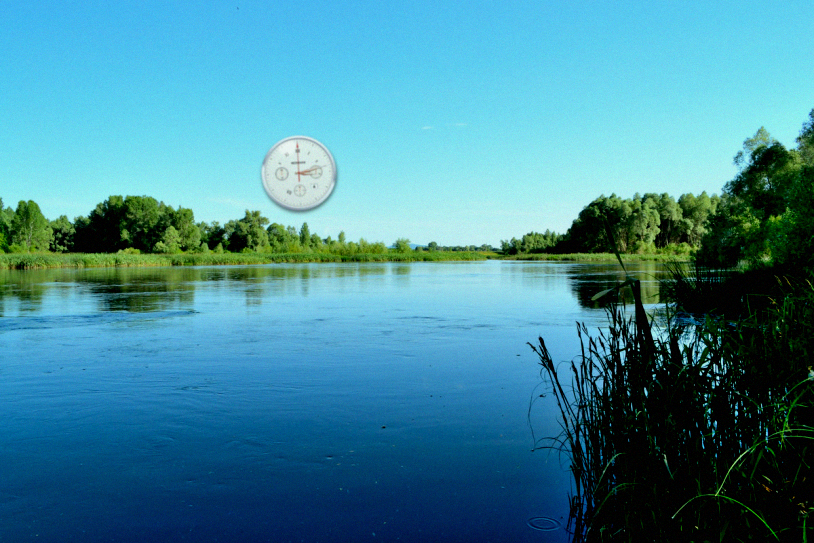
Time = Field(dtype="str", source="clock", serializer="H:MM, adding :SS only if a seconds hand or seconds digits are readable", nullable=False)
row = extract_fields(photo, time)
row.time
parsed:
3:13
